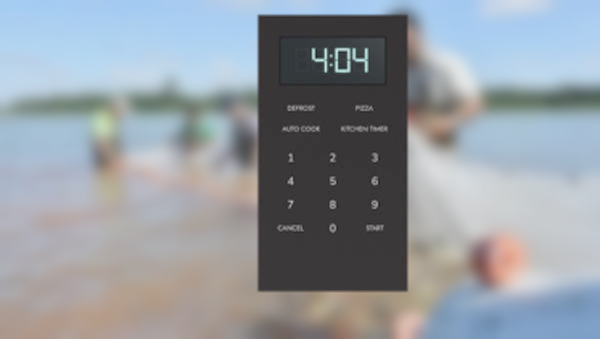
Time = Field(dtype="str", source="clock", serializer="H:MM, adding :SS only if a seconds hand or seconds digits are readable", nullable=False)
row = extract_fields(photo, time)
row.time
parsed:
4:04
